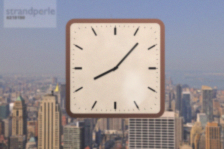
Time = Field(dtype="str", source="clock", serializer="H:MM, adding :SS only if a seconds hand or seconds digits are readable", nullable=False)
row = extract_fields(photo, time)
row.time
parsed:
8:07
